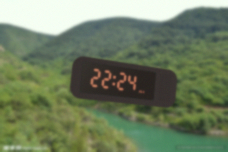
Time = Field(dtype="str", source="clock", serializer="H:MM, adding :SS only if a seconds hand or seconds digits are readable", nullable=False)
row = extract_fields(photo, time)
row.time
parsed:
22:24
